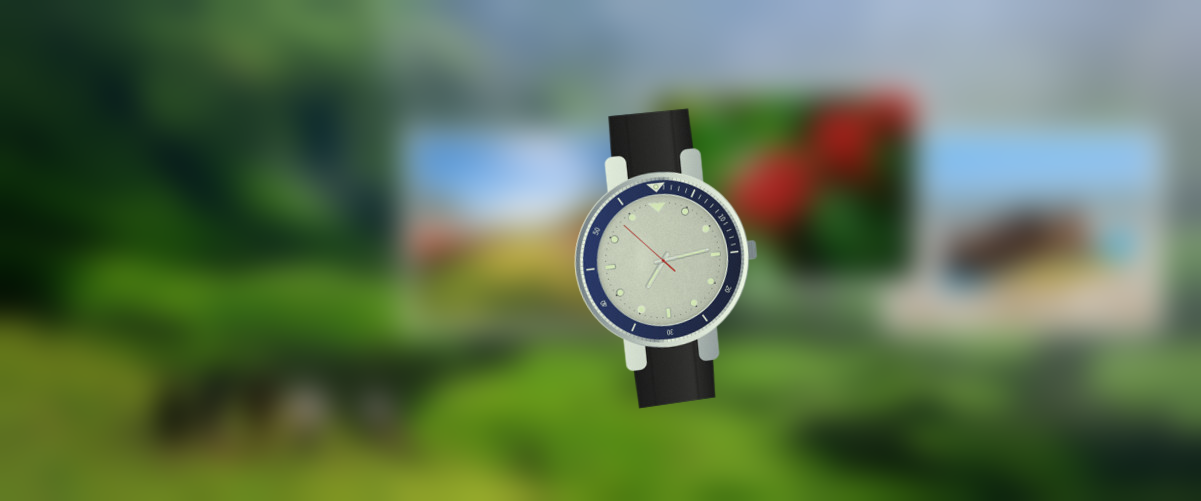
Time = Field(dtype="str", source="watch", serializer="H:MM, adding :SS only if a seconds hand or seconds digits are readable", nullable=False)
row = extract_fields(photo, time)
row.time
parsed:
7:13:53
